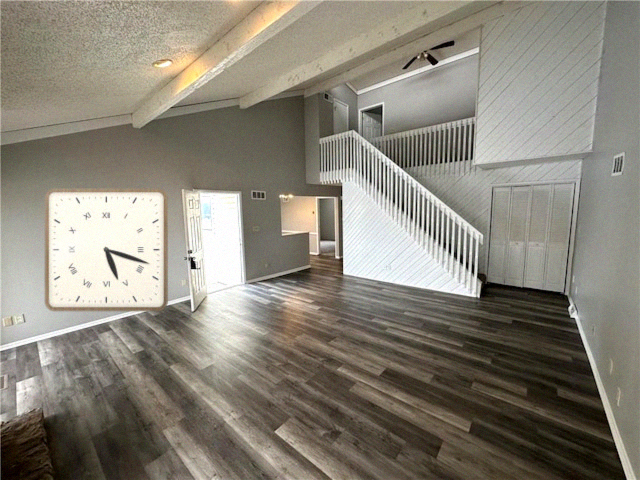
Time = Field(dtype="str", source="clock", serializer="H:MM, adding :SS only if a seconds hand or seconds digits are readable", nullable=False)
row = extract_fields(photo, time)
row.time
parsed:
5:18
